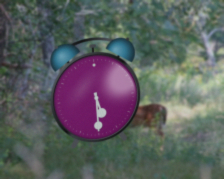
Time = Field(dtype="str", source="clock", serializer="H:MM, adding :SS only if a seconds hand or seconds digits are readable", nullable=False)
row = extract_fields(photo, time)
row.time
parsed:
5:30
